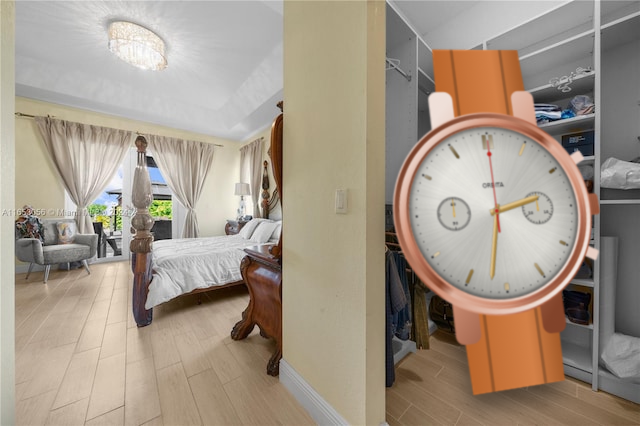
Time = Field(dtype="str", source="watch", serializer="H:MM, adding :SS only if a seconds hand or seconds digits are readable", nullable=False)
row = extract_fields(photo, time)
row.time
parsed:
2:32
